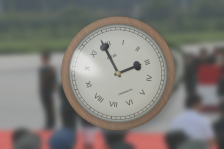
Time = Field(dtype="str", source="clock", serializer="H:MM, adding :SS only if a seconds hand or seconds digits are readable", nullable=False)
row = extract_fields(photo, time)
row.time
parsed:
2:59
